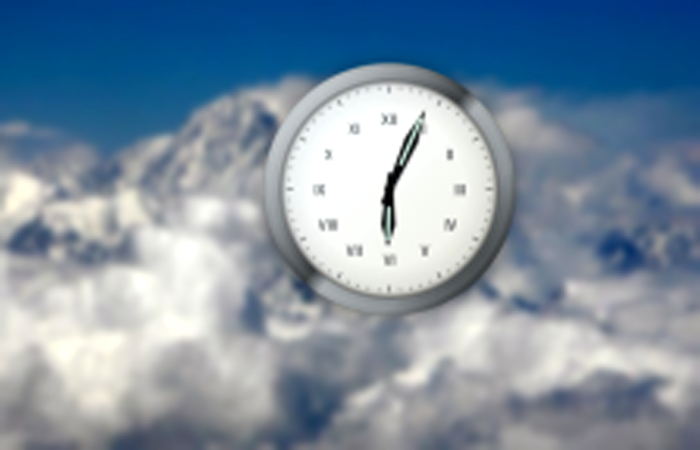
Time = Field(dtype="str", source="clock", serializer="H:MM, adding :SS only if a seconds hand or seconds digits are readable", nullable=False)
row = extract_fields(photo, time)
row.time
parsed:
6:04
